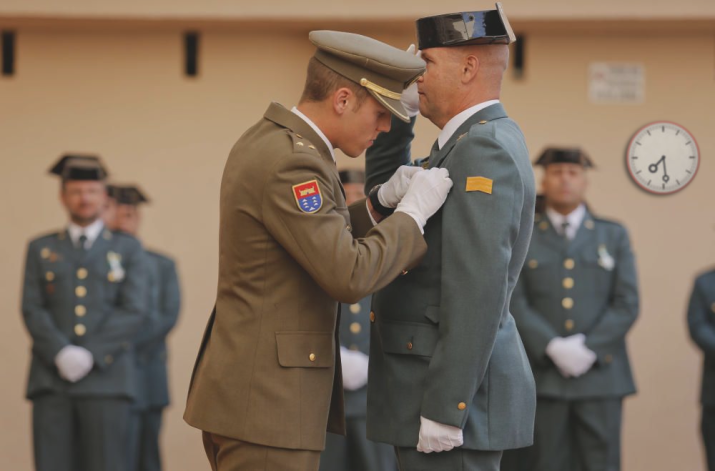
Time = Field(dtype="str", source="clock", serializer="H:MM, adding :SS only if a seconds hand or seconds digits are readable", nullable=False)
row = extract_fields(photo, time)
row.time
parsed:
7:29
